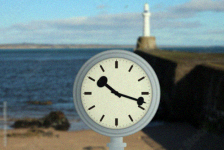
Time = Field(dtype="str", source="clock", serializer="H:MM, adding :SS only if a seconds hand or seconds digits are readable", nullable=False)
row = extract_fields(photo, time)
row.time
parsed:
10:18
